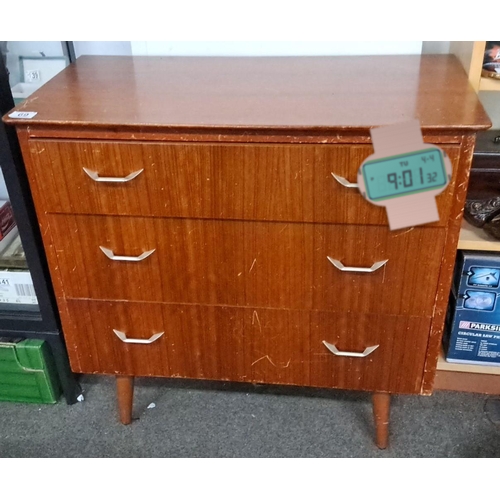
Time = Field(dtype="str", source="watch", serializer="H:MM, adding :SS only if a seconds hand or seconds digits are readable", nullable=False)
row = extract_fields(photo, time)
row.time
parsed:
9:01
